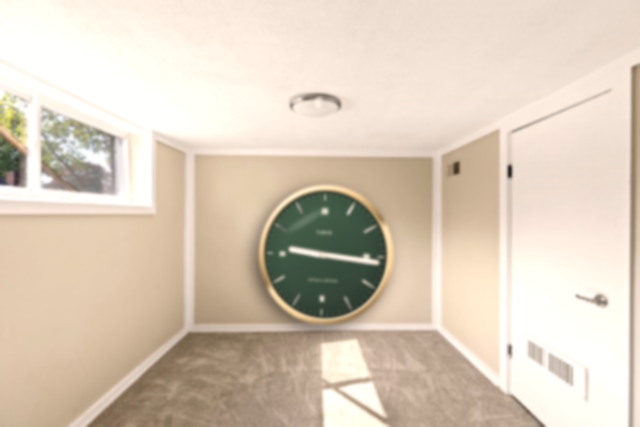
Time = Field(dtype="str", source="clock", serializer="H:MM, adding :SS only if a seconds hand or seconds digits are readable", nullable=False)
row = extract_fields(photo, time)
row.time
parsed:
9:16
